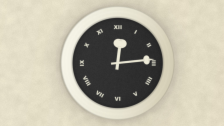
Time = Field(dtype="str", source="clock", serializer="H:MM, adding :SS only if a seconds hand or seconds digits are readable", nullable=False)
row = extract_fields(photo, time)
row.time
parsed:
12:14
